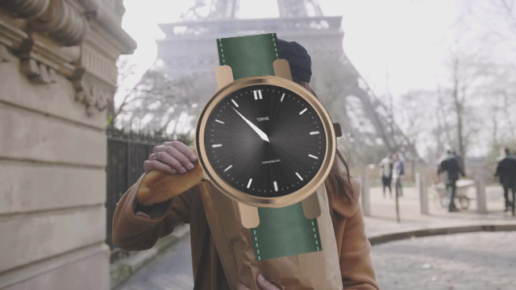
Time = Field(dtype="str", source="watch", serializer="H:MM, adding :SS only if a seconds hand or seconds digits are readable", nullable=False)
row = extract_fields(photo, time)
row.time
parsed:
10:54
